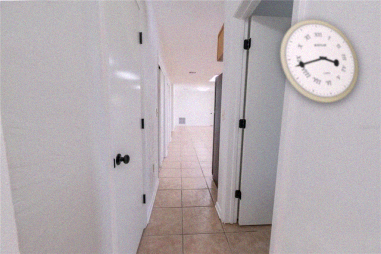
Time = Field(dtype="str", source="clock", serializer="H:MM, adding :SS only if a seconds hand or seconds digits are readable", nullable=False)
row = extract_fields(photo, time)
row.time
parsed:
3:43
